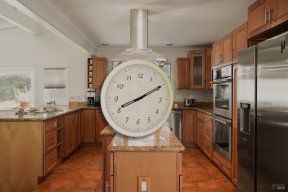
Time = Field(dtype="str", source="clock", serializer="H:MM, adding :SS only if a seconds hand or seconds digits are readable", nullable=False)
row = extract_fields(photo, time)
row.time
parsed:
8:10
